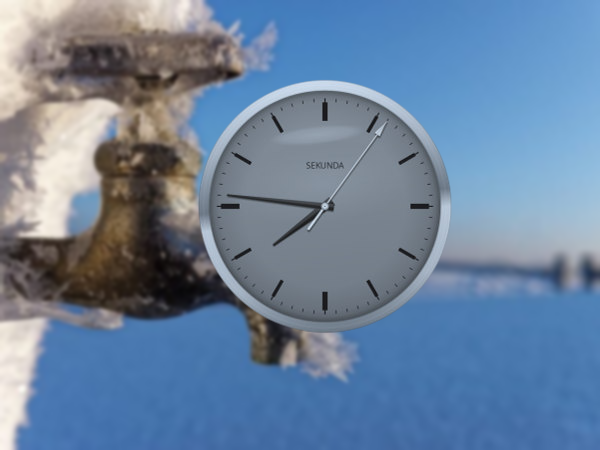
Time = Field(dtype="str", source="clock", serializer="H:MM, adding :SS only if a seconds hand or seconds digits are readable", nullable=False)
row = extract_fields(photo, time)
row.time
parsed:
7:46:06
